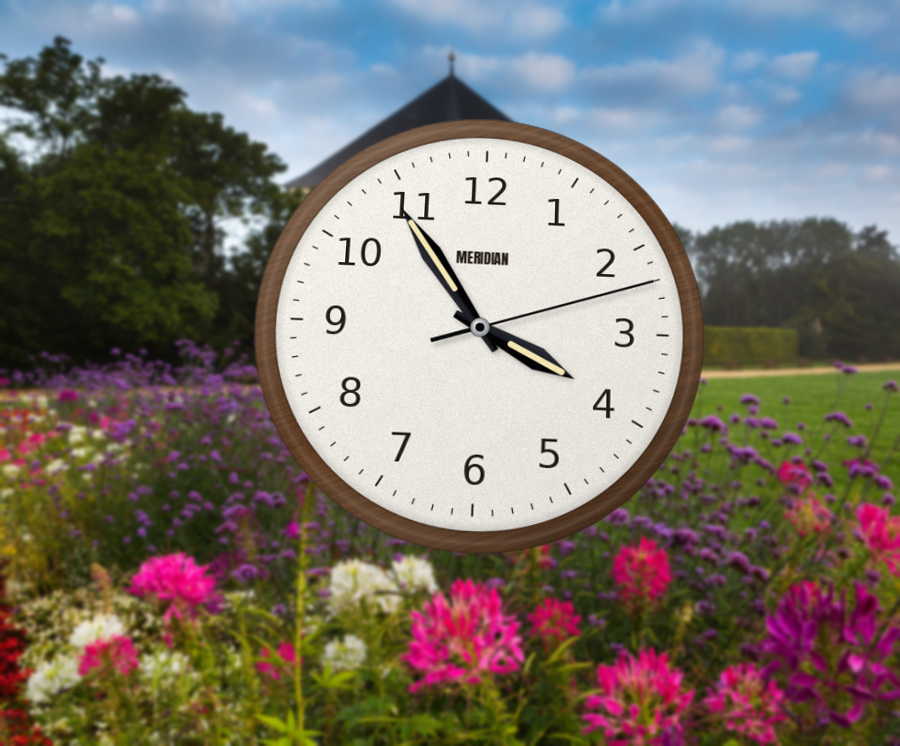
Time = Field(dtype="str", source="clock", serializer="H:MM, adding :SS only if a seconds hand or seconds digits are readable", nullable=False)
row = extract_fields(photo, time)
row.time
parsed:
3:54:12
